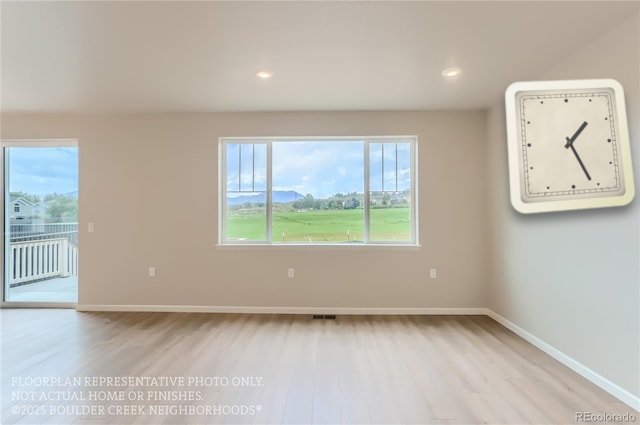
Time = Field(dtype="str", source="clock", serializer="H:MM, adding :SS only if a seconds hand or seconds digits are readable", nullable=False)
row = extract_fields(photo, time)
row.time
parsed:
1:26
